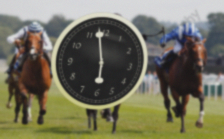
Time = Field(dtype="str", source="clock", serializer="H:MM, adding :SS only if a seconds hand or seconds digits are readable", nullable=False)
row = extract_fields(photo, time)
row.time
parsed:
5:58
